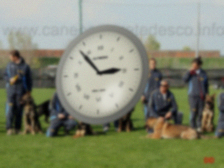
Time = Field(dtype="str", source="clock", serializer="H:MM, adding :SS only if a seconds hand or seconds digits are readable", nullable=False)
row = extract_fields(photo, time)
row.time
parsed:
2:53
